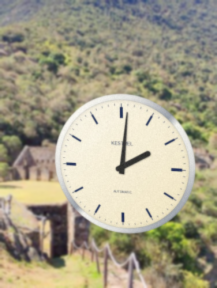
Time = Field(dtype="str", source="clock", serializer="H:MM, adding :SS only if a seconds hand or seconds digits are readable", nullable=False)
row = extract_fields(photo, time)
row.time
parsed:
2:01
